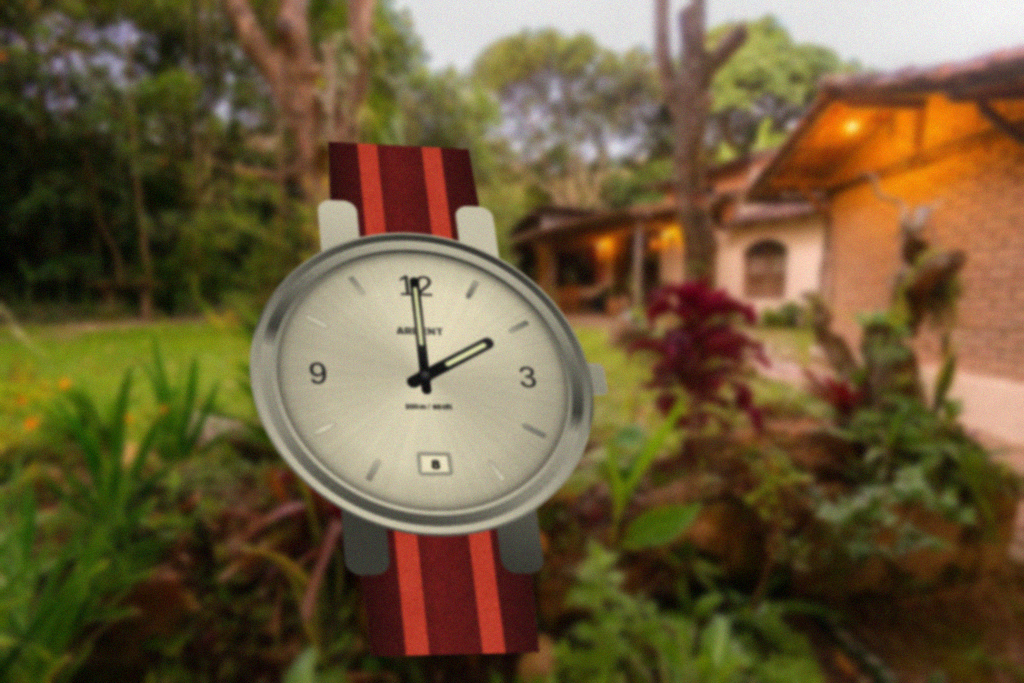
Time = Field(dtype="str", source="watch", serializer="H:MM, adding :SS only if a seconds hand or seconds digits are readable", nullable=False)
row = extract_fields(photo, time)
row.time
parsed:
2:00
